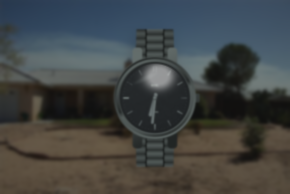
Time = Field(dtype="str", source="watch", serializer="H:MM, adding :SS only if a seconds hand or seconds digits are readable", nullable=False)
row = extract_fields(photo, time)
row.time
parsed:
6:31
